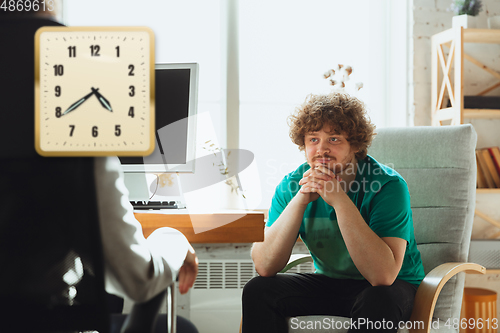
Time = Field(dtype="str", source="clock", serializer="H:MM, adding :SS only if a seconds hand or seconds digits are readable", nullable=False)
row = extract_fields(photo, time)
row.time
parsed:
4:39
